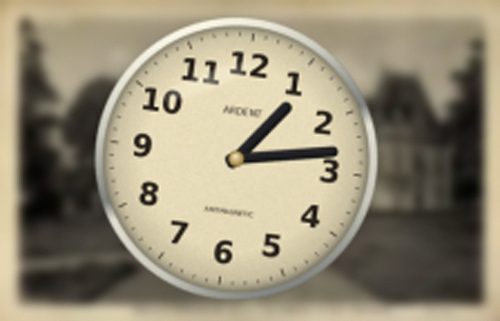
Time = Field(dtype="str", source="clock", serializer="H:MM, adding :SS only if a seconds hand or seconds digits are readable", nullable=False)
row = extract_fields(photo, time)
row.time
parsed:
1:13
